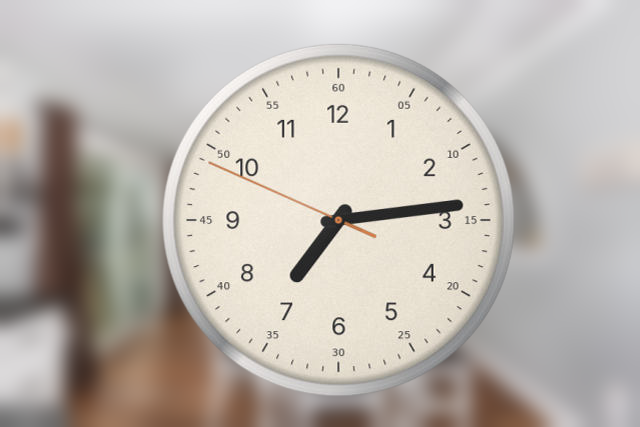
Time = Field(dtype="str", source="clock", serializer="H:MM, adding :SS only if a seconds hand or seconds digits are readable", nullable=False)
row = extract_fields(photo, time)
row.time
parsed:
7:13:49
